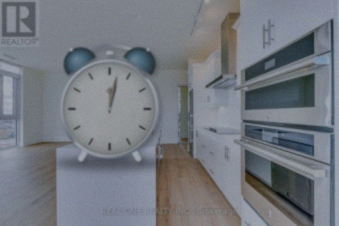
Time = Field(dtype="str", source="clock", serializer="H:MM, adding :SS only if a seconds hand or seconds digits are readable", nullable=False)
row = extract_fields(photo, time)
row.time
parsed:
12:02
